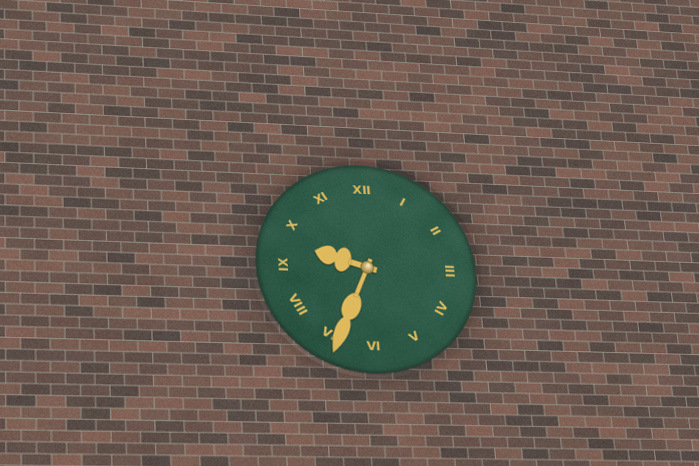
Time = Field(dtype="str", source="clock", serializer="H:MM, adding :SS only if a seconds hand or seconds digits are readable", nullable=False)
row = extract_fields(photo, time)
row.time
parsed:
9:34
